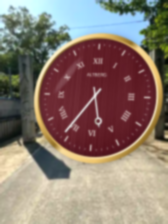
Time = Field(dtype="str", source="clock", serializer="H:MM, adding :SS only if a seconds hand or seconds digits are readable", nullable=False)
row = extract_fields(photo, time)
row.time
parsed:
5:36
